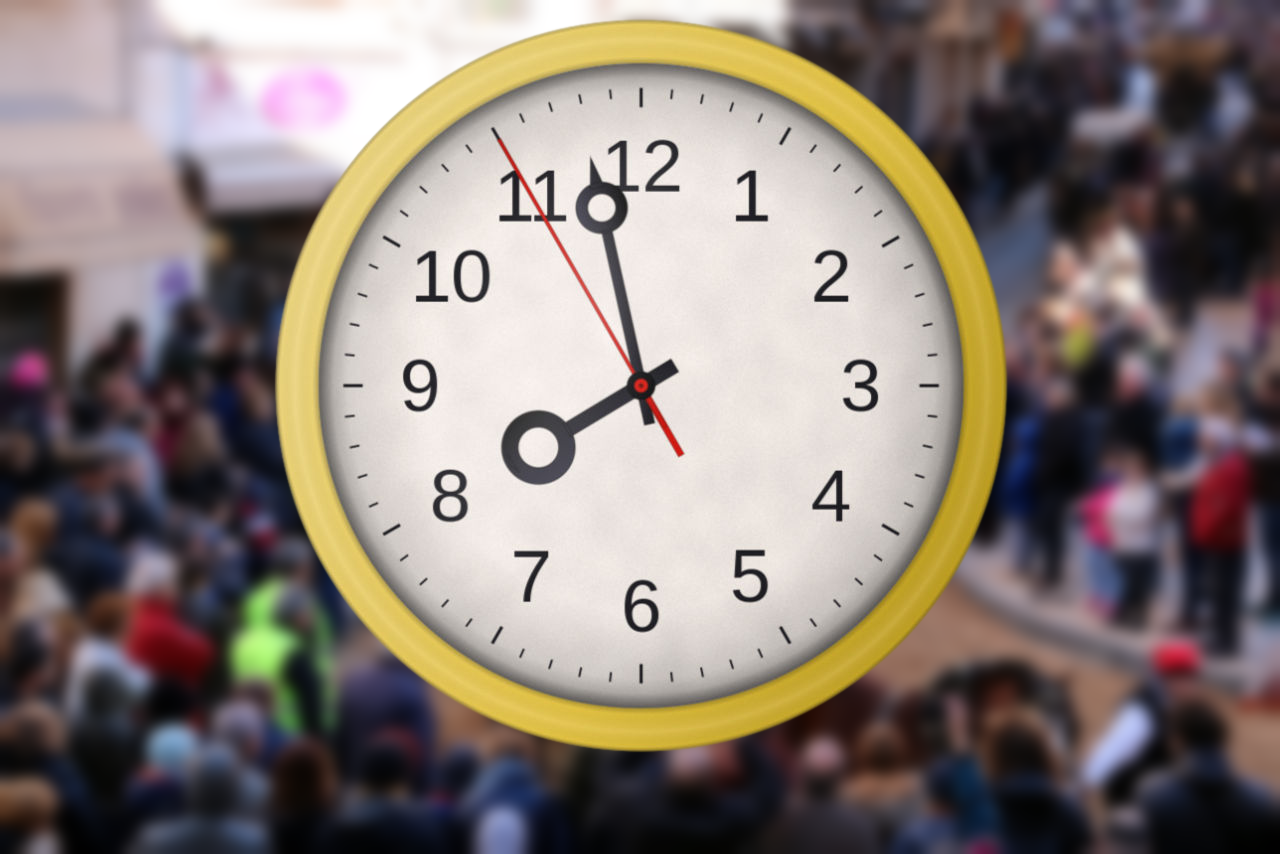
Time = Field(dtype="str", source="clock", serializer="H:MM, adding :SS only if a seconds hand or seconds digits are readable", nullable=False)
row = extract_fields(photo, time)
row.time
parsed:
7:57:55
